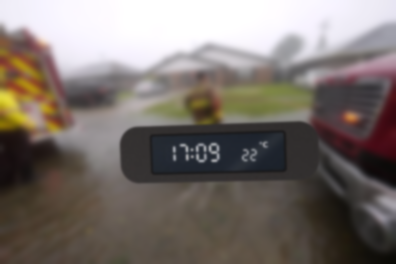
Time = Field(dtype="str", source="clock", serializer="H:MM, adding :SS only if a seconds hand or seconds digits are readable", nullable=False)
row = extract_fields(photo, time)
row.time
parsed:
17:09
